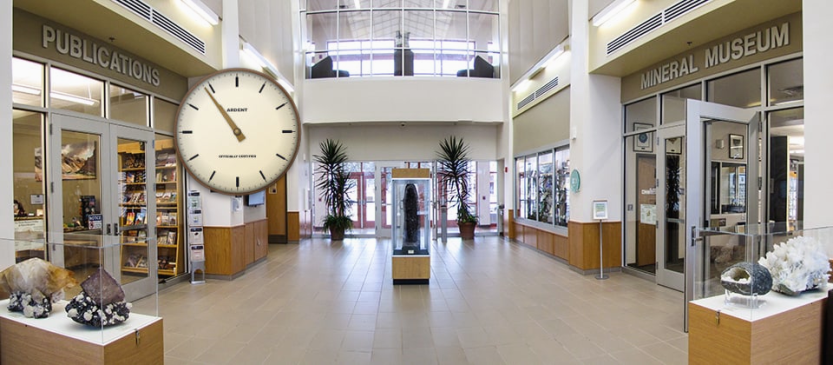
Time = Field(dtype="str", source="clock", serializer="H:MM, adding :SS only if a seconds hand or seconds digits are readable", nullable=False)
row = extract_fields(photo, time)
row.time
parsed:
10:54
